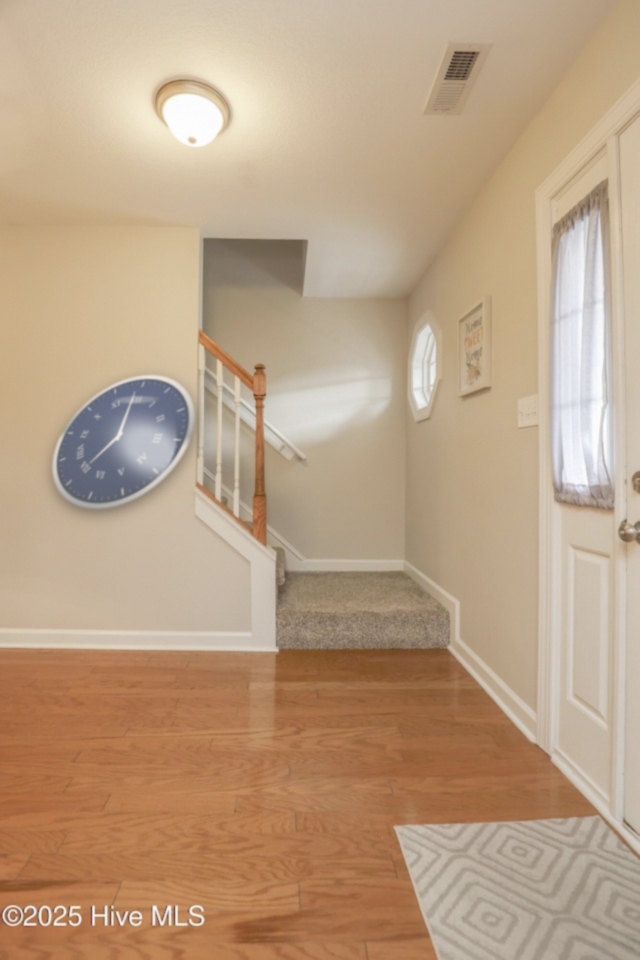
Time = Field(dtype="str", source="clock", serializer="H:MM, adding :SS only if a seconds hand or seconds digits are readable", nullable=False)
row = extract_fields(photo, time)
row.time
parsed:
6:59
